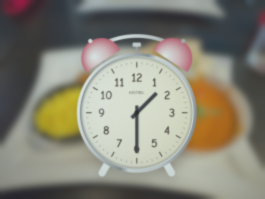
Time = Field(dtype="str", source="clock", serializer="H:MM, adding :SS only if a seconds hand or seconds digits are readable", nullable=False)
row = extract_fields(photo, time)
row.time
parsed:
1:30
